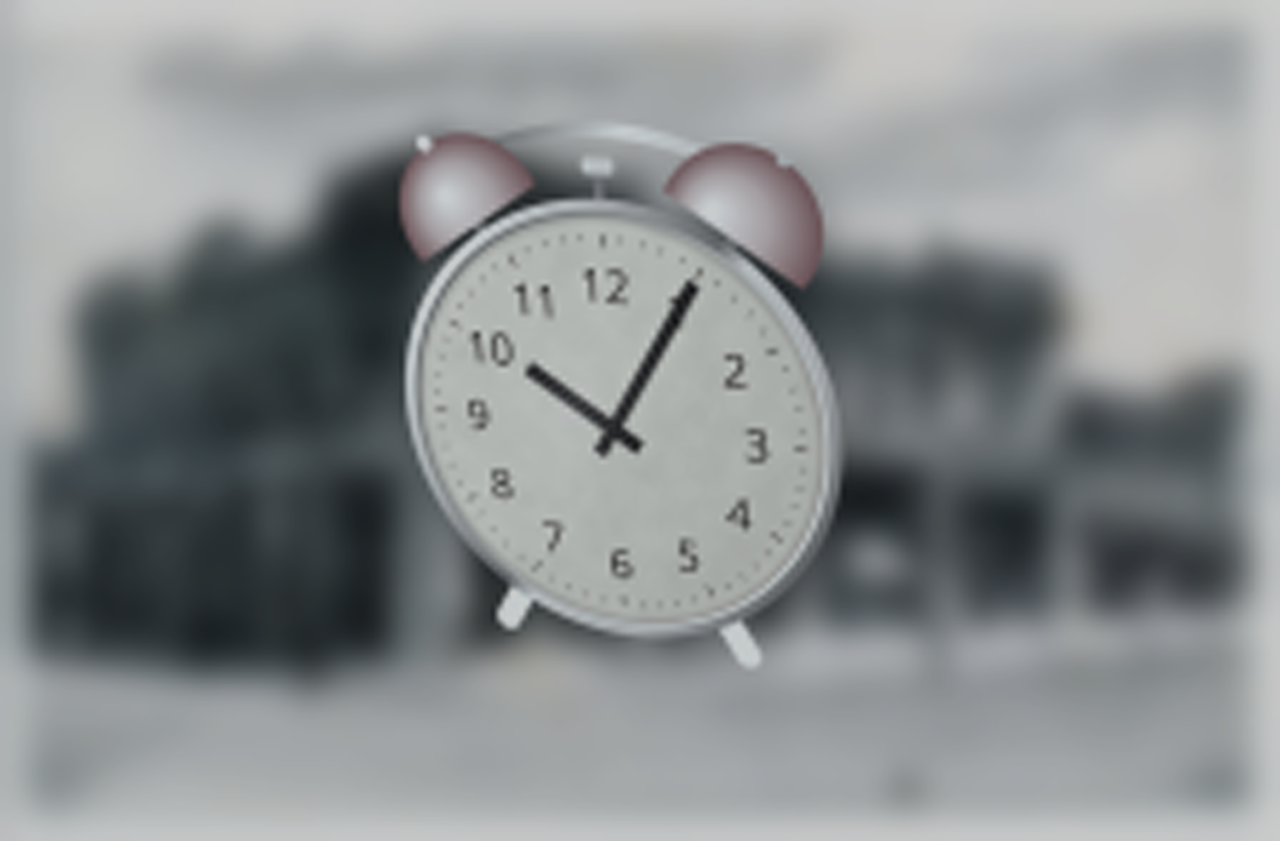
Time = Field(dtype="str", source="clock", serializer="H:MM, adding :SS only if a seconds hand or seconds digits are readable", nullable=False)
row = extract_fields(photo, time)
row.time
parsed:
10:05
